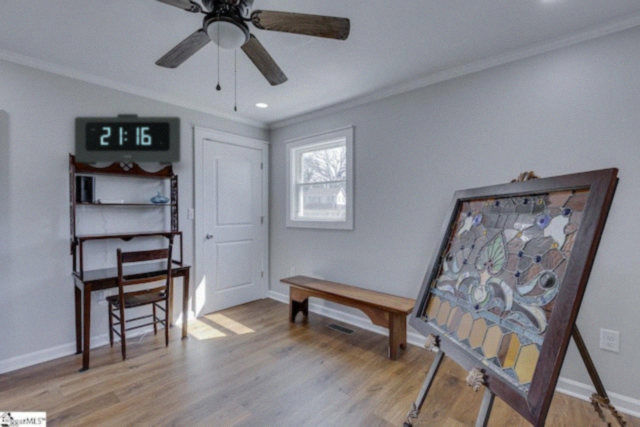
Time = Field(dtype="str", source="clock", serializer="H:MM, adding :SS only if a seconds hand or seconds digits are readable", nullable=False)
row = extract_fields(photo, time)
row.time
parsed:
21:16
